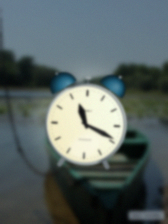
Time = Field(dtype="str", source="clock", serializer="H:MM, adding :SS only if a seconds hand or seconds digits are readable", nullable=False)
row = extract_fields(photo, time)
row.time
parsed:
11:19
